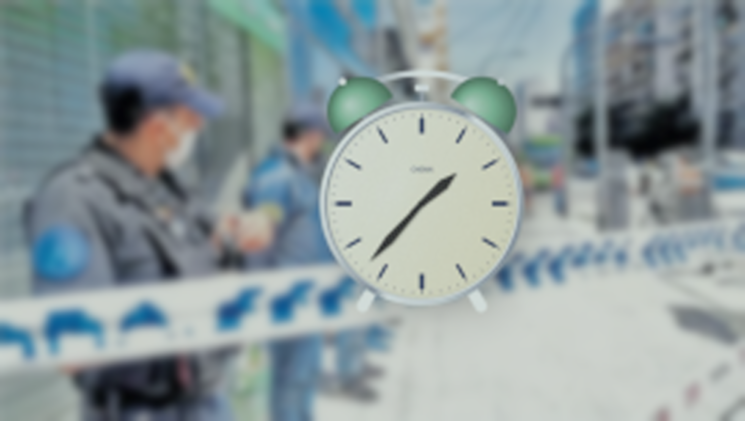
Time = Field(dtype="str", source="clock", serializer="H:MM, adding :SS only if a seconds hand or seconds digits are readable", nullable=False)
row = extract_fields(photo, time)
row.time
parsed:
1:37
